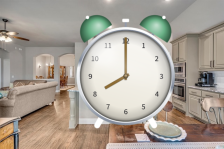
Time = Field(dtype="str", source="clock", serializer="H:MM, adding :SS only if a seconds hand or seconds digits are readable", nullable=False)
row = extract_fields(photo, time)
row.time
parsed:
8:00
